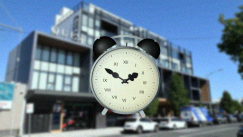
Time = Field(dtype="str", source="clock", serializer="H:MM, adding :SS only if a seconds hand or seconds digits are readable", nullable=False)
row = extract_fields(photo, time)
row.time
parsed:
1:50
